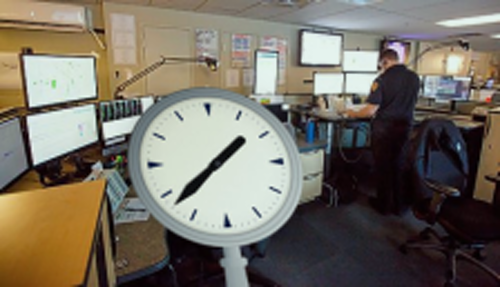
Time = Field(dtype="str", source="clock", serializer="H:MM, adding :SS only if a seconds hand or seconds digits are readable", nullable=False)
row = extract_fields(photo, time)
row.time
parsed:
1:38
